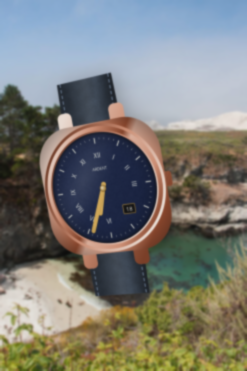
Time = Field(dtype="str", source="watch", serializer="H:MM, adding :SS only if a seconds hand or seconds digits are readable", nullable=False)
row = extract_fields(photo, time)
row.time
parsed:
6:34
